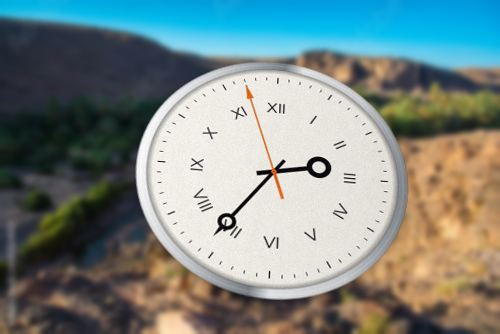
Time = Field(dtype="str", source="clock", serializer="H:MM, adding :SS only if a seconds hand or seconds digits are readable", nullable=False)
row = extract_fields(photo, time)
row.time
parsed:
2:35:57
